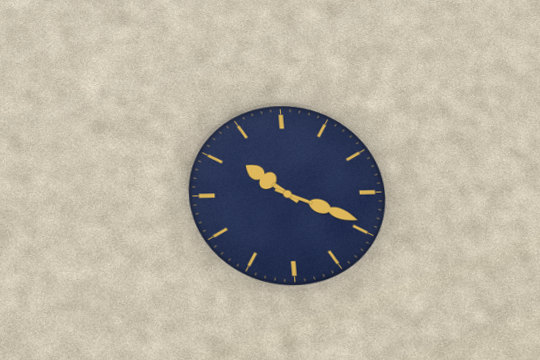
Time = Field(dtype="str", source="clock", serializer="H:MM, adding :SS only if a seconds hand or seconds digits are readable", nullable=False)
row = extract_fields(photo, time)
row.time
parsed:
10:19
